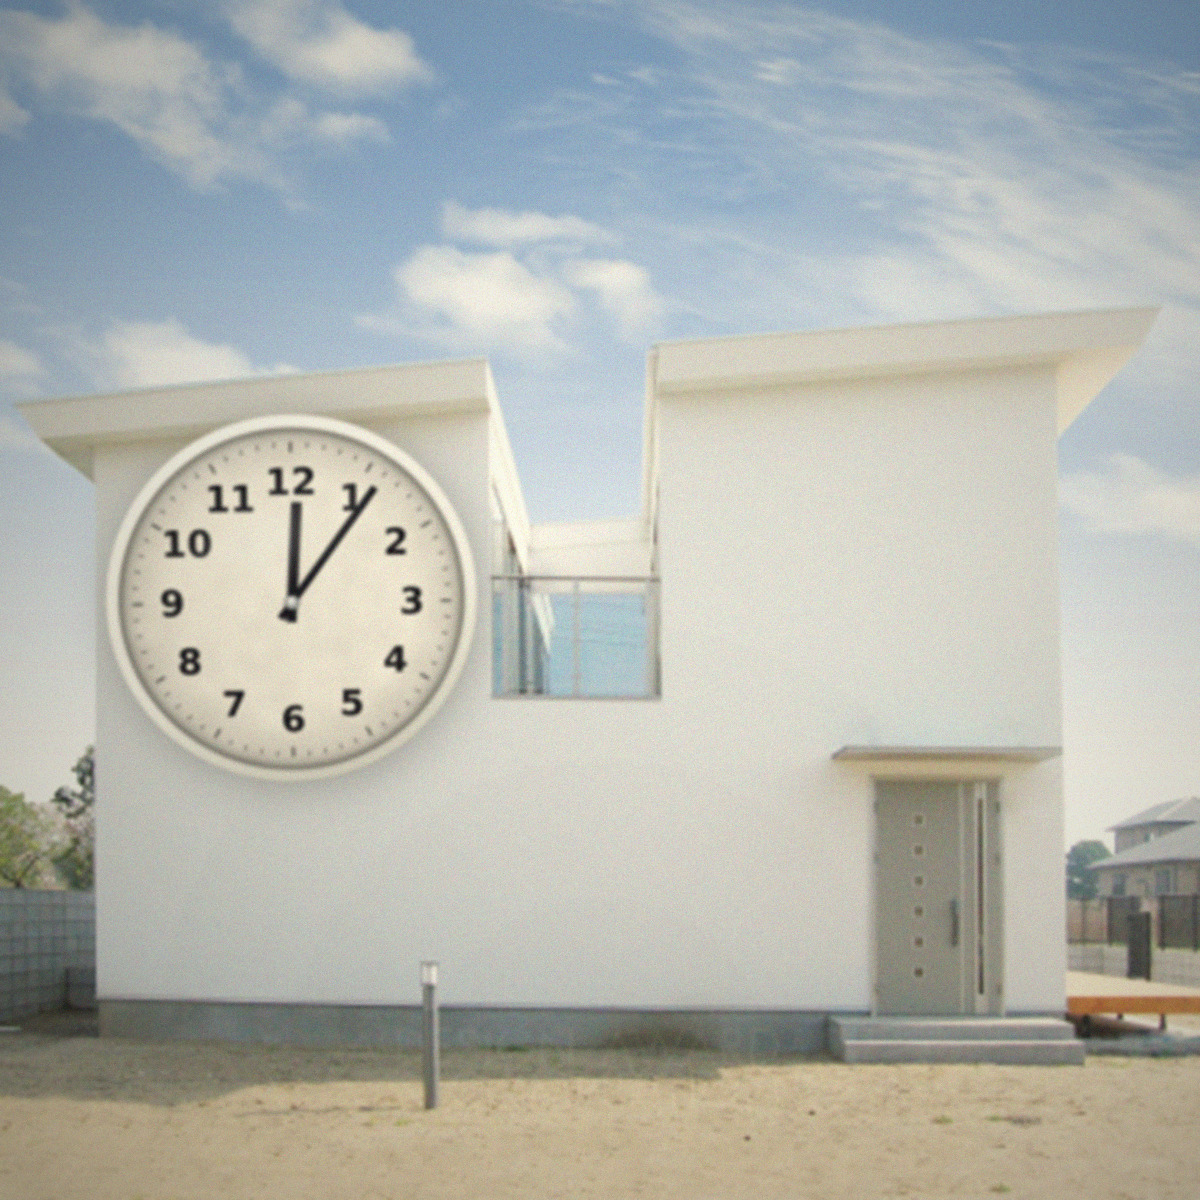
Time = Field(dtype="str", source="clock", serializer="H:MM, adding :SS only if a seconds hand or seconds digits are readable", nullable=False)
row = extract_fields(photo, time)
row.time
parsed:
12:06
